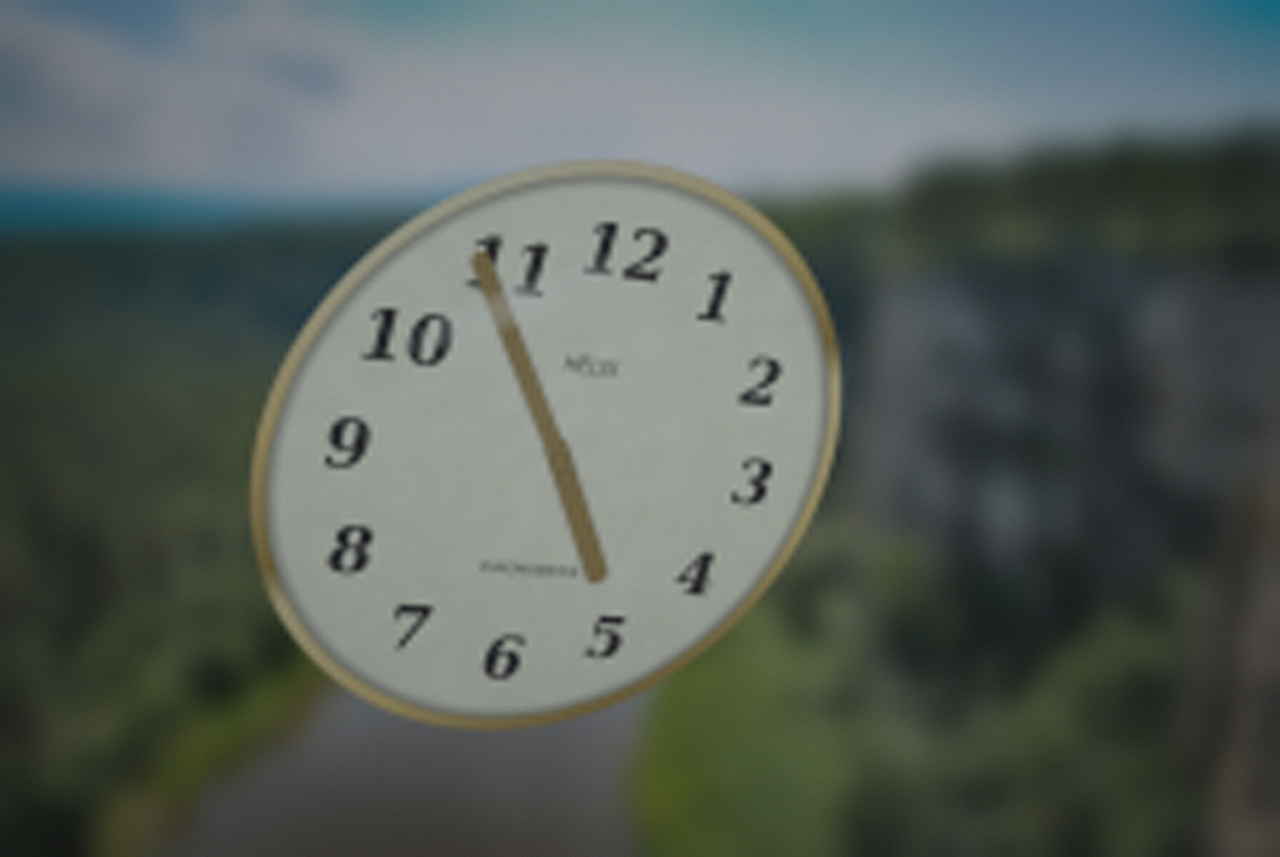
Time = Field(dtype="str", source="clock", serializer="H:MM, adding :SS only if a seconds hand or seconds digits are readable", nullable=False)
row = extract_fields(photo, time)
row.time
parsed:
4:54
